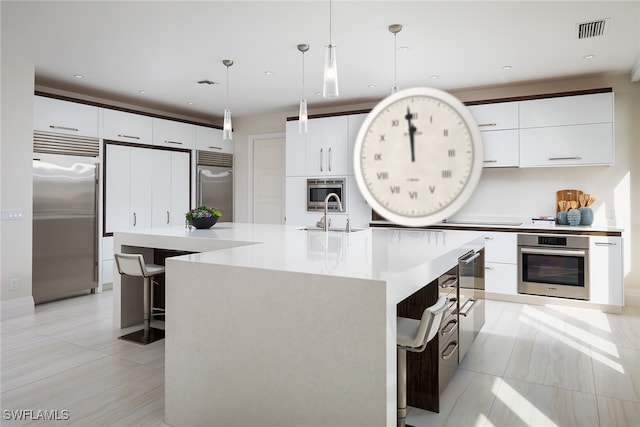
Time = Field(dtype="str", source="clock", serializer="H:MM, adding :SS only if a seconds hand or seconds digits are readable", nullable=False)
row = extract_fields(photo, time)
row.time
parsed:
11:59
